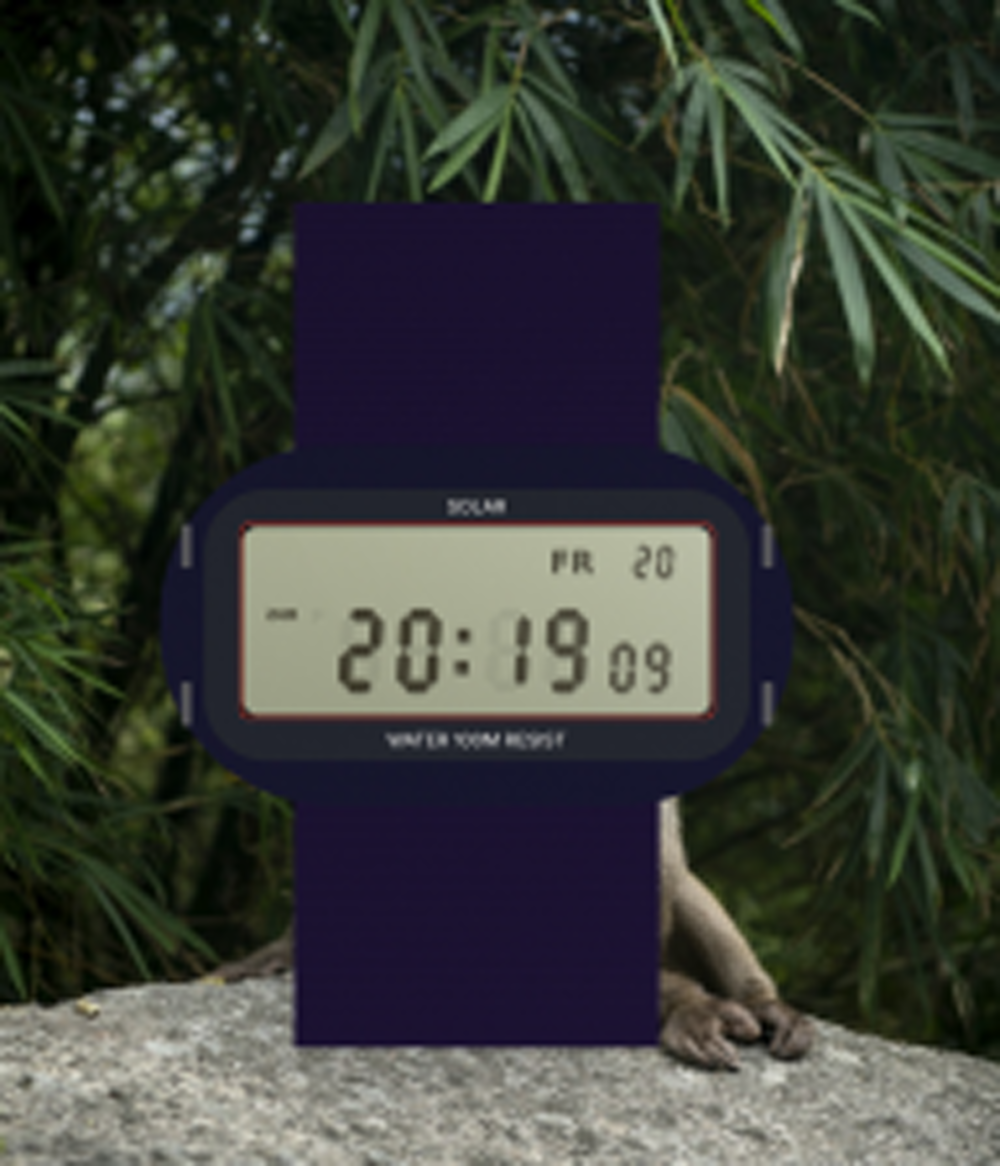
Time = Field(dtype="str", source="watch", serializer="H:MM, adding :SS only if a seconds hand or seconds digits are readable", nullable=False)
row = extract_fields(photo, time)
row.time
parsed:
20:19:09
